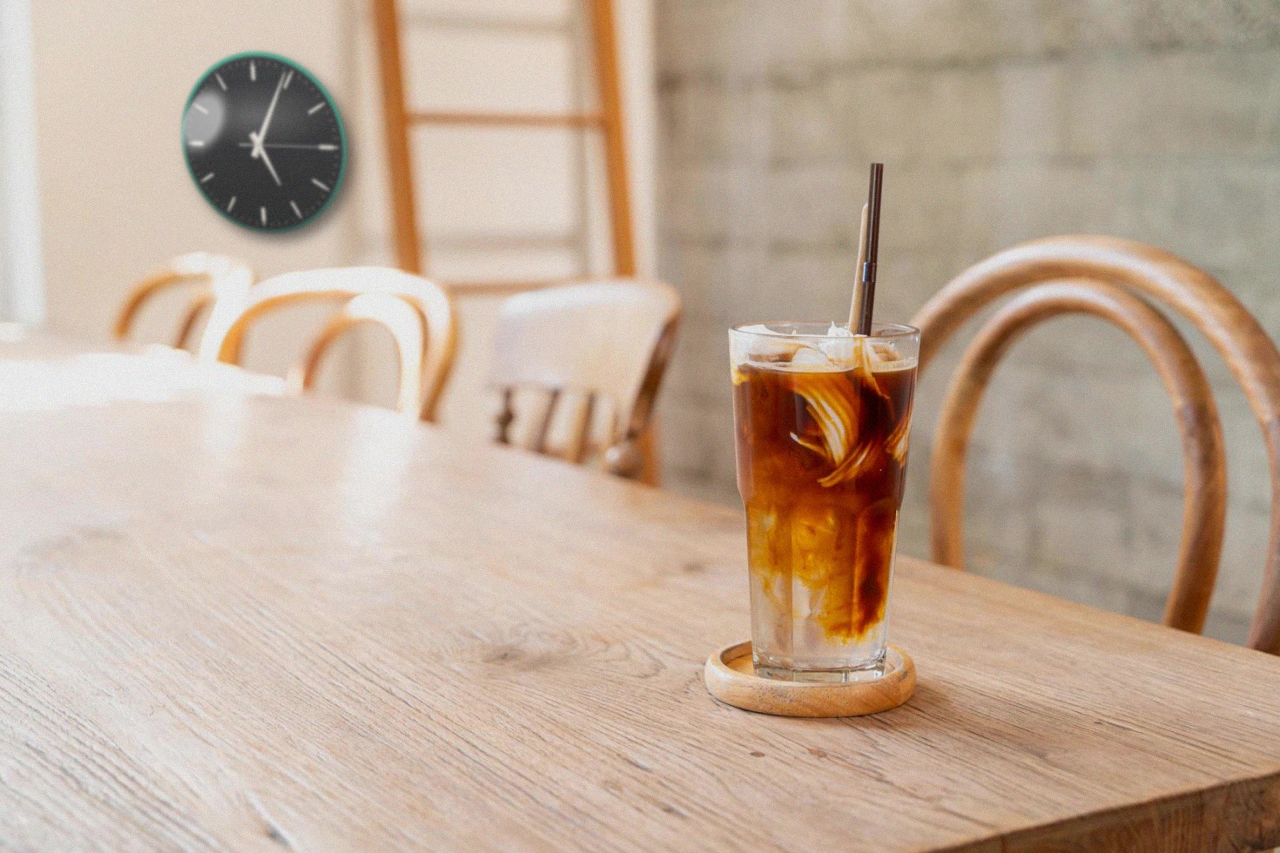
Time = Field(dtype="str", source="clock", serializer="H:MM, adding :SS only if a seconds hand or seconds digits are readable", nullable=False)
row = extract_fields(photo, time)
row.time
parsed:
5:04:15
